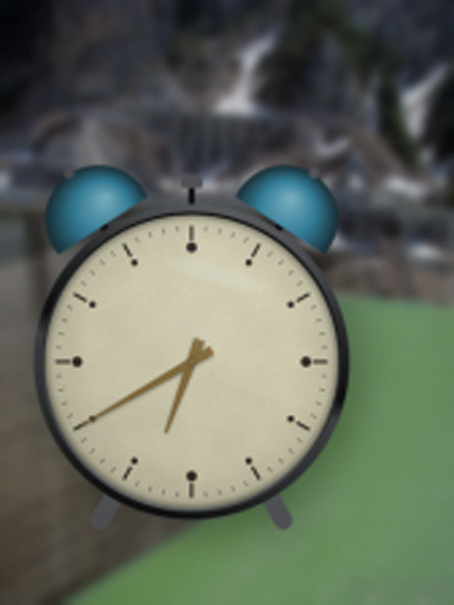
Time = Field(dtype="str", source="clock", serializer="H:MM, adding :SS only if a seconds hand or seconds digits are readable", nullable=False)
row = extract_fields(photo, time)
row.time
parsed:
6:40
